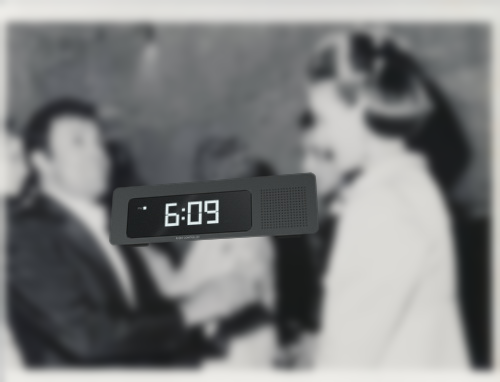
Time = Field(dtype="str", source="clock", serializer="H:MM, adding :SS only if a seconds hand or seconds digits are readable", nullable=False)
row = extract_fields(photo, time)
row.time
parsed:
6:09
